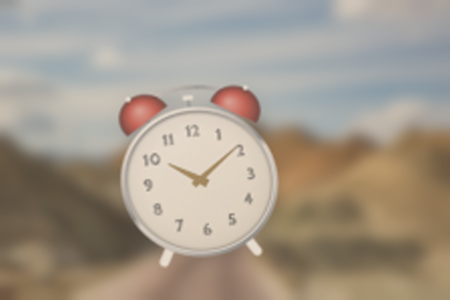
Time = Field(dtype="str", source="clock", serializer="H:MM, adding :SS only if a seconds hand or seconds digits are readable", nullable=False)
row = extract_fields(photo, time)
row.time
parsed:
10:09
